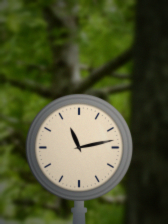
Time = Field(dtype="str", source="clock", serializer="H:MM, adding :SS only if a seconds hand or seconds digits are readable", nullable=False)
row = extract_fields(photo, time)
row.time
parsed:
11:13
